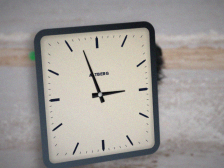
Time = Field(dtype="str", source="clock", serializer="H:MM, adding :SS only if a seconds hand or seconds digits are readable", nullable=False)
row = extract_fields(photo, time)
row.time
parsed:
2:57
